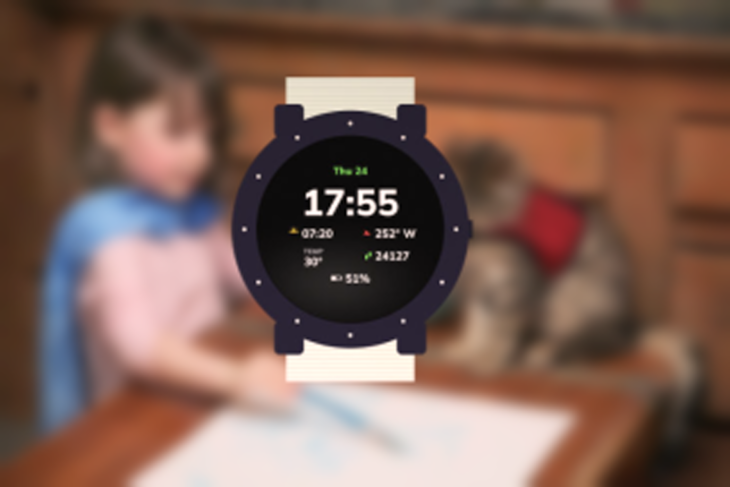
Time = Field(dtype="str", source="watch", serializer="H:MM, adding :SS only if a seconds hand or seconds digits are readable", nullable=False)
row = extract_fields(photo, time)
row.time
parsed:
17:55
